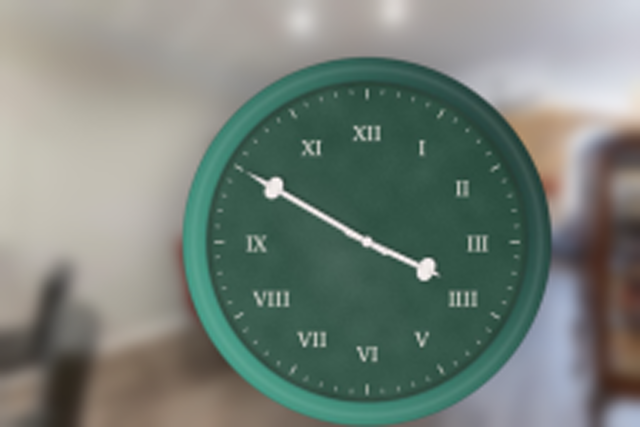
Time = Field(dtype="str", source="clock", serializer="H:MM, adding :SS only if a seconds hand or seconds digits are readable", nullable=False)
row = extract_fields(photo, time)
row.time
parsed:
3:50
